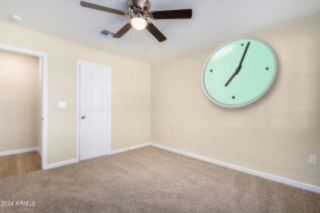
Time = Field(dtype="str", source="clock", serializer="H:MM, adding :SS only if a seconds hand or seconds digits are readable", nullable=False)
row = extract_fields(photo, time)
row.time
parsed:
7:02
